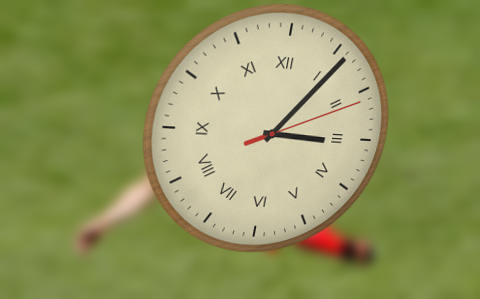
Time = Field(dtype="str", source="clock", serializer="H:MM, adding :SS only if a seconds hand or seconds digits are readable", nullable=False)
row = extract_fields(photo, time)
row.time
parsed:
3:06:11
